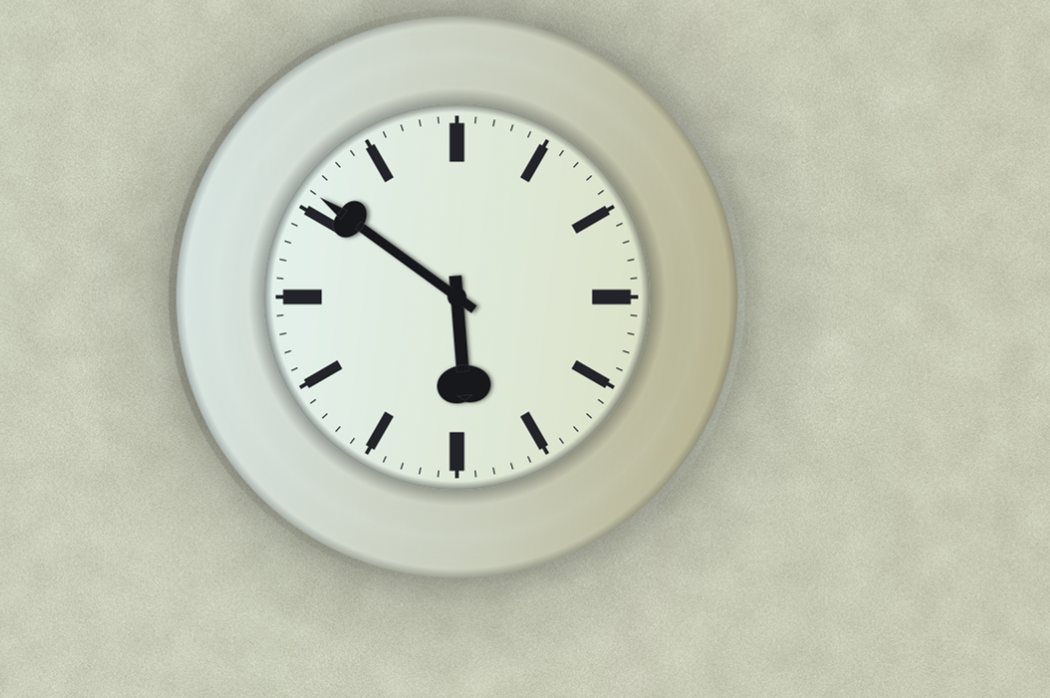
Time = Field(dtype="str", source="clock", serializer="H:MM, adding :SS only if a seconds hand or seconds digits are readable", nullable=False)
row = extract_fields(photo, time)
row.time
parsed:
5:51
